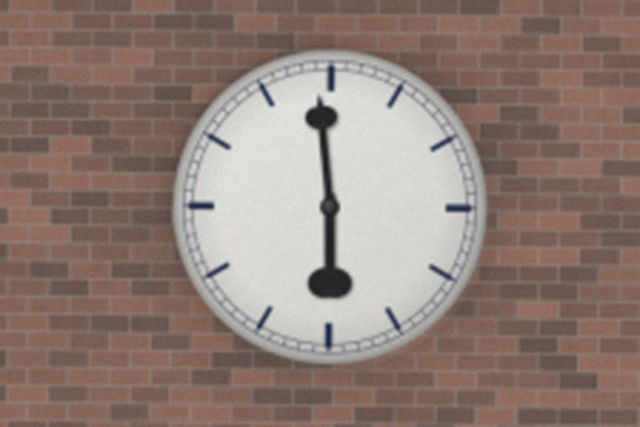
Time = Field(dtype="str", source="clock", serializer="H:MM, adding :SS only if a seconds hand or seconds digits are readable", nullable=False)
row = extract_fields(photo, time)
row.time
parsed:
5:59
